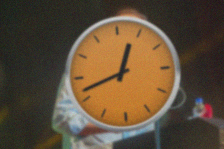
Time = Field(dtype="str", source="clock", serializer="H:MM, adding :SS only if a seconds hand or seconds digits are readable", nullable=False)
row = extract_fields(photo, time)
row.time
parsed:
12:42
